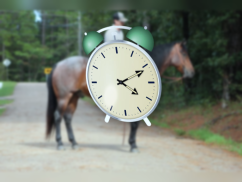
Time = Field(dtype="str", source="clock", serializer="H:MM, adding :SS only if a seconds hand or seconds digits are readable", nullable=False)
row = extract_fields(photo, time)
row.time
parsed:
4:11
